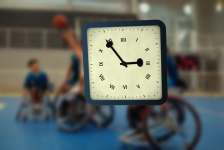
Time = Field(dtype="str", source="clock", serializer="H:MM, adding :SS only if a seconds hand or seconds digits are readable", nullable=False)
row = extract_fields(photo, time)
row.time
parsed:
2:54
